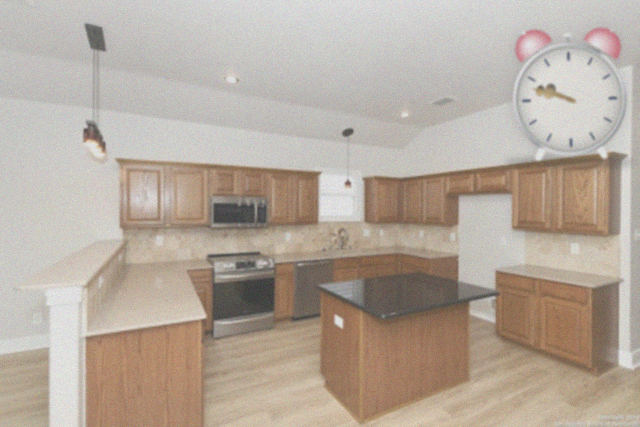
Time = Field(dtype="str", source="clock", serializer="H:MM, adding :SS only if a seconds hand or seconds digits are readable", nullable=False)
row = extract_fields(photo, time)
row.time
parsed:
9:48
